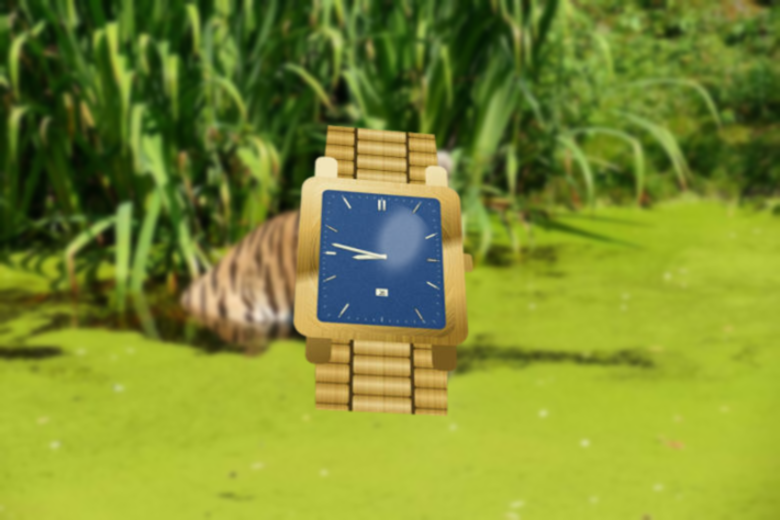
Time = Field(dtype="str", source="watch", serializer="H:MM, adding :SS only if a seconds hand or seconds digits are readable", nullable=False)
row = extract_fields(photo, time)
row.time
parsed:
8:47
